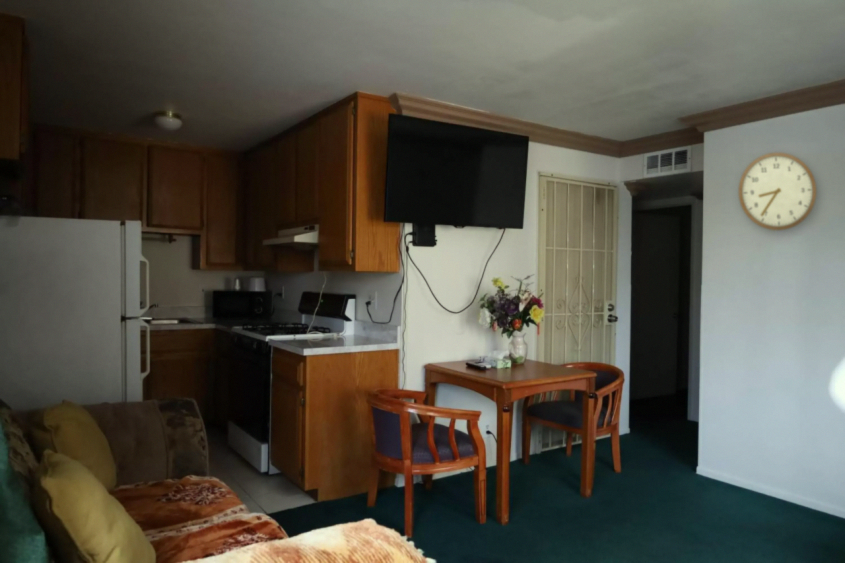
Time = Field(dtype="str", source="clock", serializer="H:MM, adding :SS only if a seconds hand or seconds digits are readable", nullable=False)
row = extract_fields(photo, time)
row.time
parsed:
8:36
